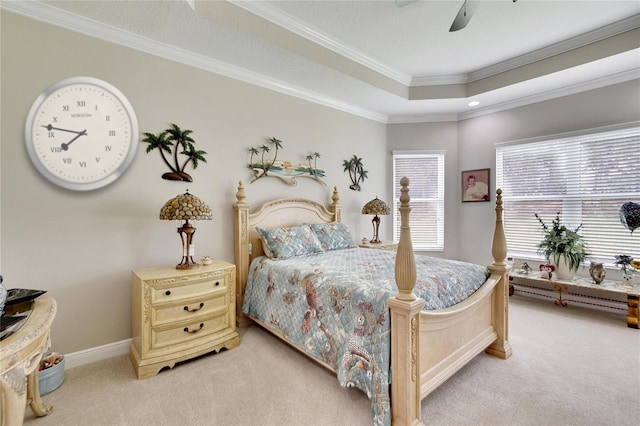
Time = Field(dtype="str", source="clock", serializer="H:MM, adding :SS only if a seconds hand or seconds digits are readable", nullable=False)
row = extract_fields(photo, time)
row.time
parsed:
7:47
